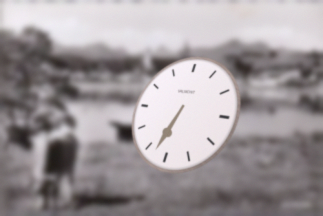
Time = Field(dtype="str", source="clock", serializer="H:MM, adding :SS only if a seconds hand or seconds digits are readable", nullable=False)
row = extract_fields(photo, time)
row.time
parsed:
6:33
